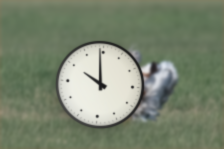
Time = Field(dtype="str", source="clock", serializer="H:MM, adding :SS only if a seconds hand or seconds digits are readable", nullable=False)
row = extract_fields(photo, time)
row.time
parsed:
9:59
